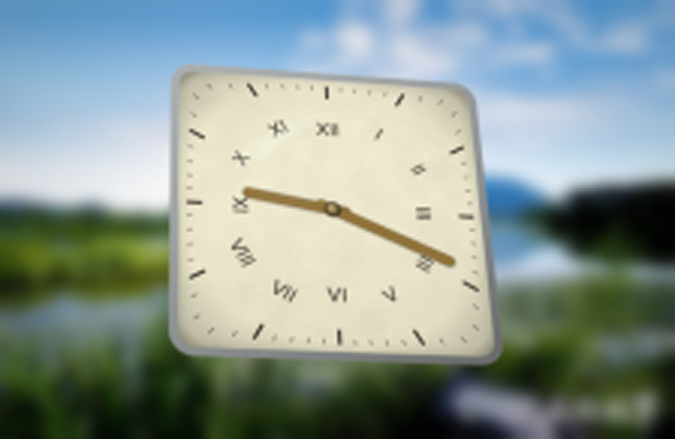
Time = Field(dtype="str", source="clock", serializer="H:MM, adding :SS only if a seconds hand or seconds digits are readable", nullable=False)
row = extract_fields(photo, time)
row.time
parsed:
9:19
